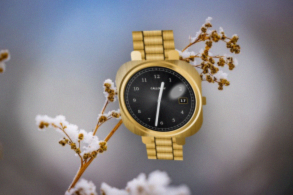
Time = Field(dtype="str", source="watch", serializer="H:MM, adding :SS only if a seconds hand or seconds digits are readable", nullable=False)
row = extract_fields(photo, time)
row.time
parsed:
12:32
